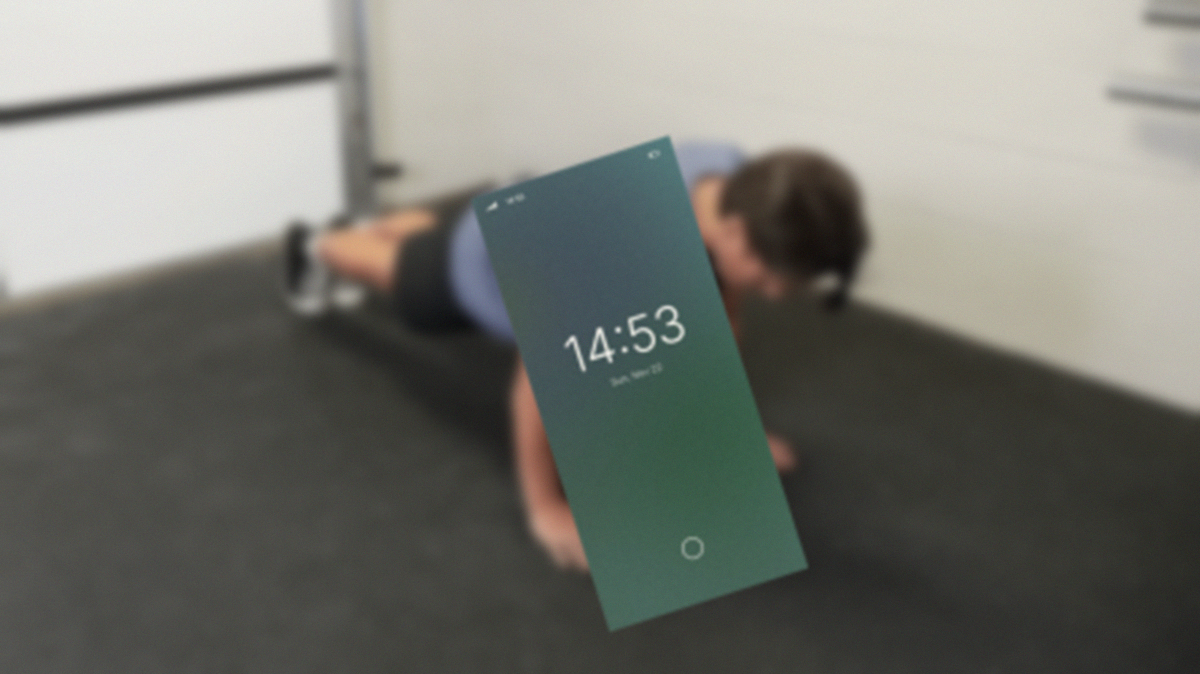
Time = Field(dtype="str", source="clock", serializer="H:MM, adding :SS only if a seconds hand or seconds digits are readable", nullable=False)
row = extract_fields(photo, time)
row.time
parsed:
14:53
